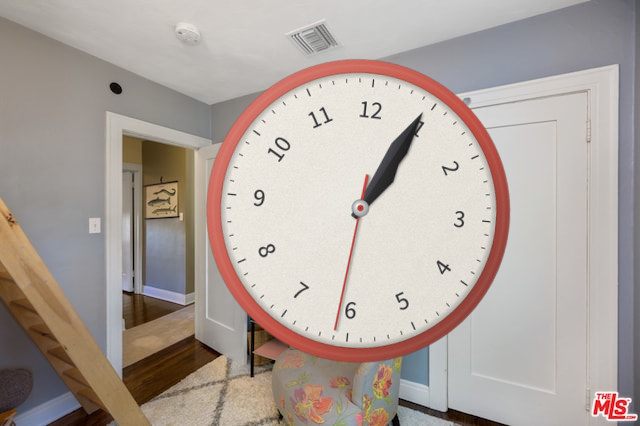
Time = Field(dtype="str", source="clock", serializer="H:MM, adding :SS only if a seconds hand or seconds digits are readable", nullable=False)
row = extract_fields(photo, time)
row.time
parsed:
1:04:31
